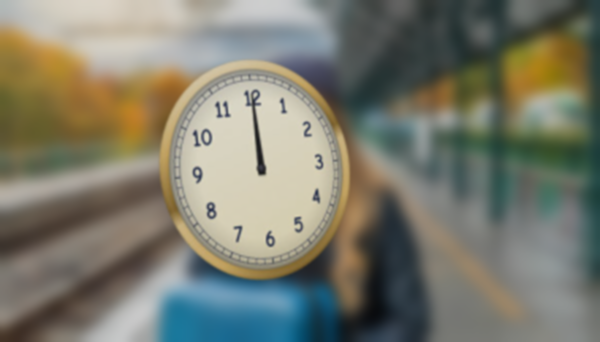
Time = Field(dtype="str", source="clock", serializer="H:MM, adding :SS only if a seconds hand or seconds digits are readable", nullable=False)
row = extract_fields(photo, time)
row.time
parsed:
12:00
